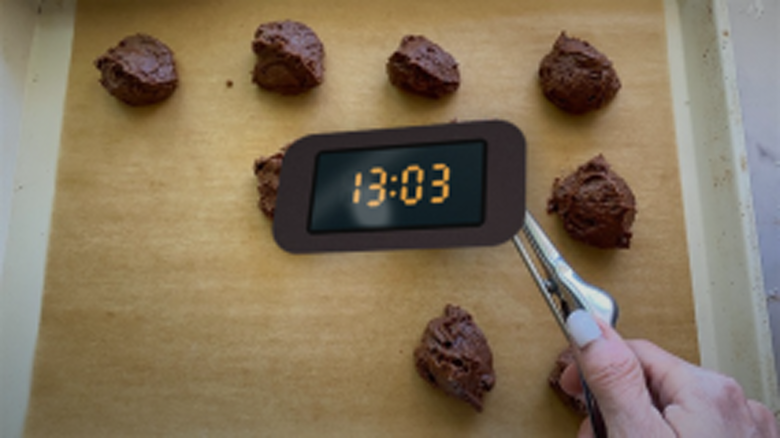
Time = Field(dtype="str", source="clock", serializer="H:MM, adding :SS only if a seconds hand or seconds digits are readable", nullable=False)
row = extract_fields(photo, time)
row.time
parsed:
13:03
